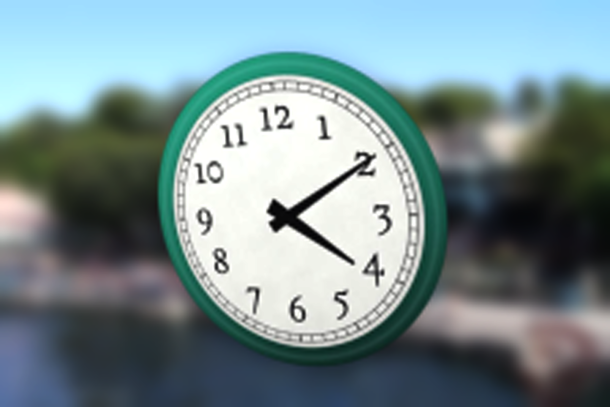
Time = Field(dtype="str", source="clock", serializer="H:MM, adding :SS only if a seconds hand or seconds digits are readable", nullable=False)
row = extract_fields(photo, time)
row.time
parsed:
4:10
